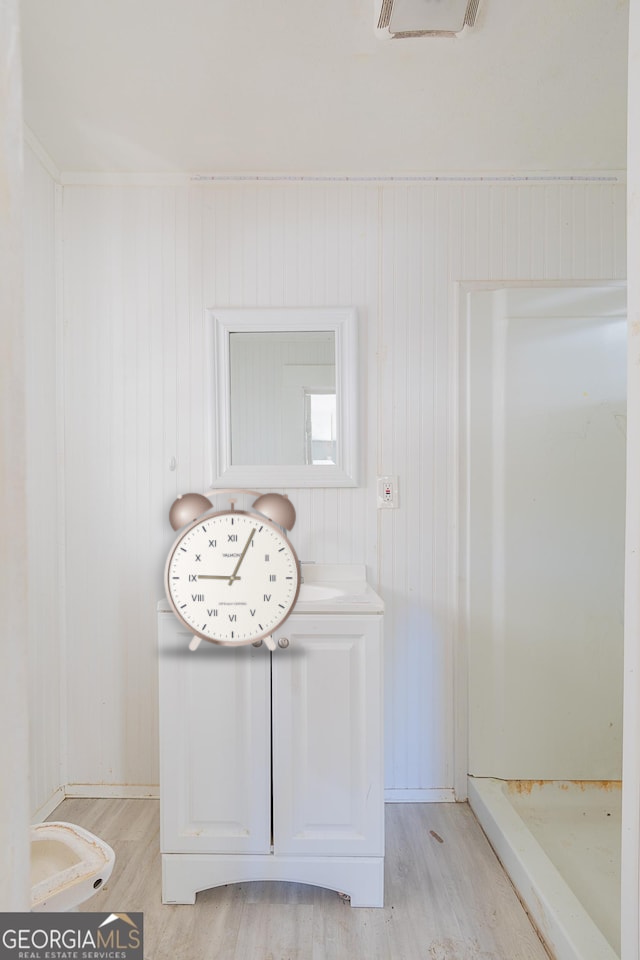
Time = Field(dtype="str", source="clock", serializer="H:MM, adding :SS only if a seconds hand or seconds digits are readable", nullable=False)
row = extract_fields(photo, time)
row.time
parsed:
9:04
